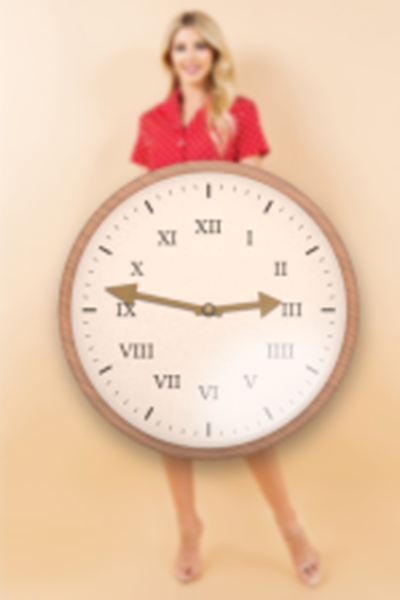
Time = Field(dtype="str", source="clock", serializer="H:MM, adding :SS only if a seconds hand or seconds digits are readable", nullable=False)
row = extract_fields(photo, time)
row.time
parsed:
2:47
